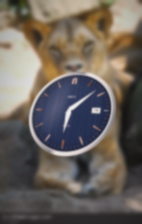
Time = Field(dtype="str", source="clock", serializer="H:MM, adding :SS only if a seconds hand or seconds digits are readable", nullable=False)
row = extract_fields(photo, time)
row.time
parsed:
6:08
